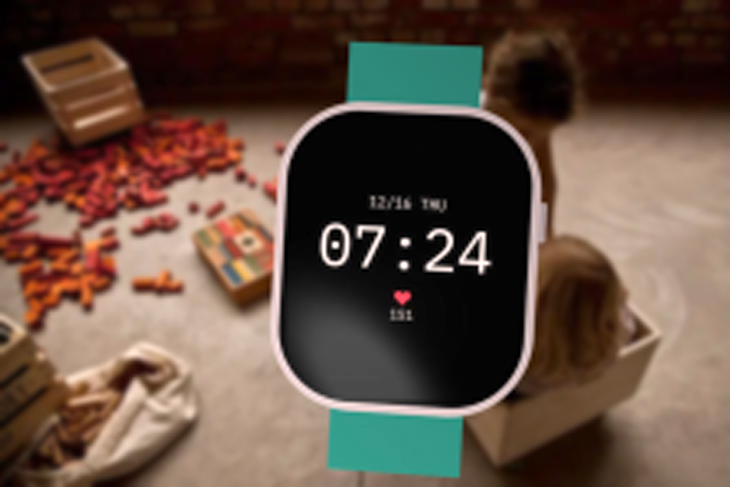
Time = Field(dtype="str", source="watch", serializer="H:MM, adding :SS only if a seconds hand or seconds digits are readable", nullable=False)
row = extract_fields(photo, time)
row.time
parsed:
7:24
